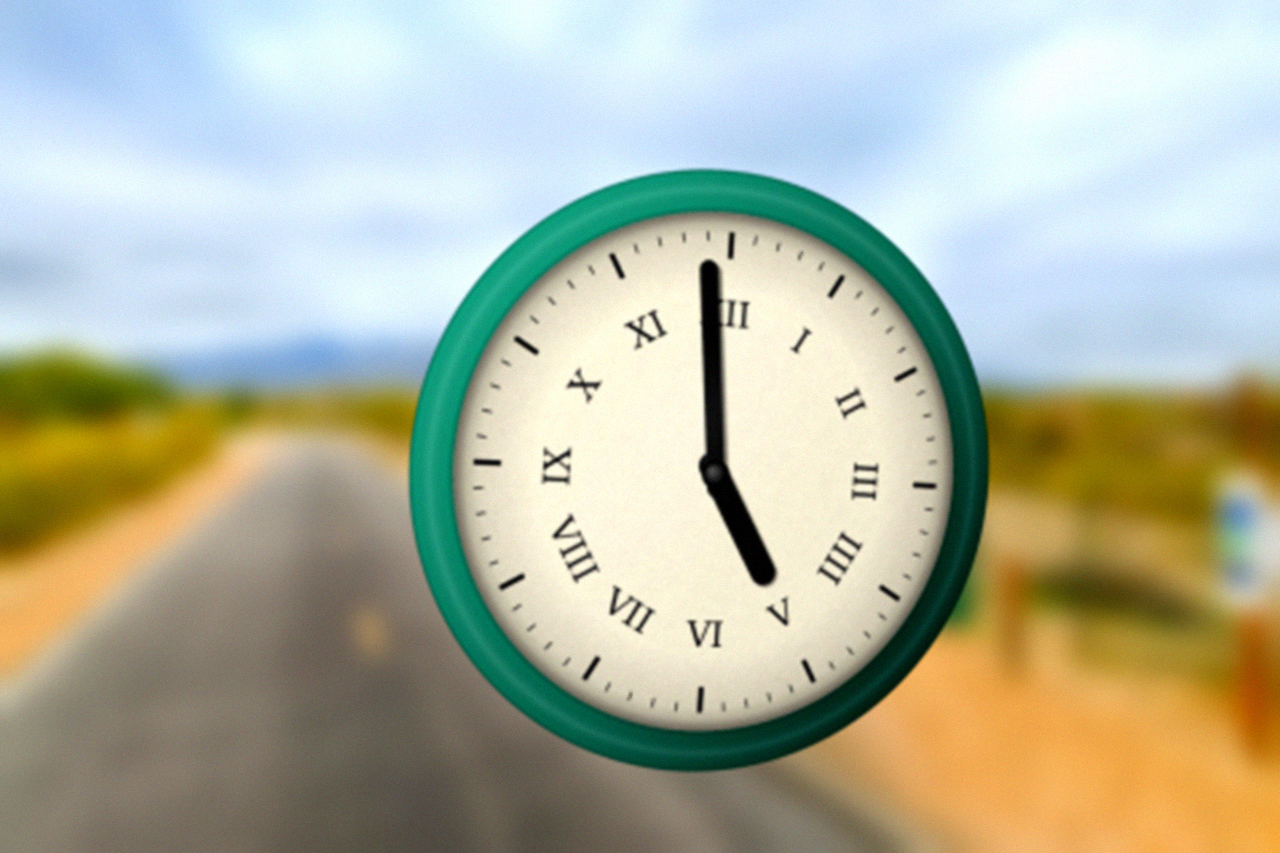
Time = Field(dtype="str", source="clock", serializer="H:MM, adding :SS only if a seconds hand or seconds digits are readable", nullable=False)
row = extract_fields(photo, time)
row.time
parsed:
4:59
